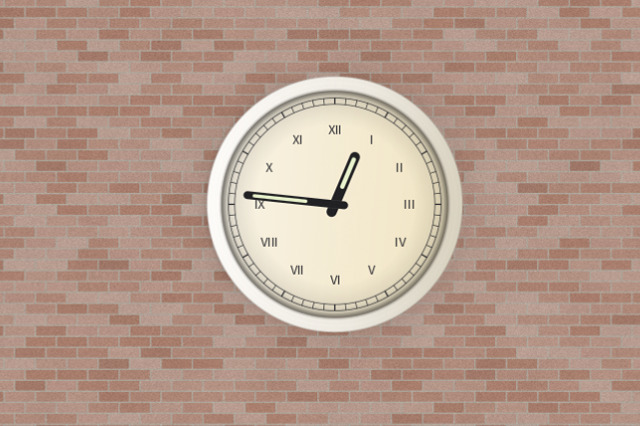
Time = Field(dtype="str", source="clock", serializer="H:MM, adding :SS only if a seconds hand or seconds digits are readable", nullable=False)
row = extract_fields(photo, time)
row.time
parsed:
12:46
